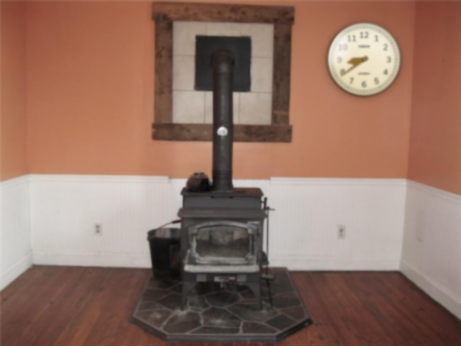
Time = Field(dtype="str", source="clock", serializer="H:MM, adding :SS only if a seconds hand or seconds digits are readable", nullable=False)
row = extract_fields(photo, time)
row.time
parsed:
8:39
